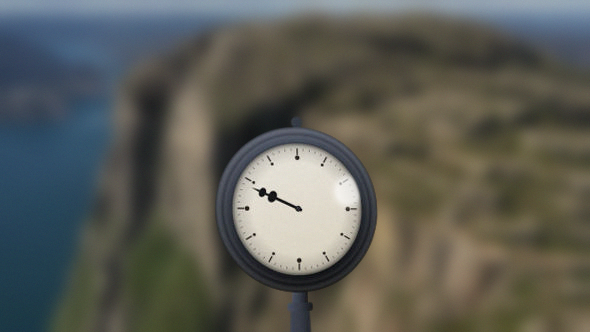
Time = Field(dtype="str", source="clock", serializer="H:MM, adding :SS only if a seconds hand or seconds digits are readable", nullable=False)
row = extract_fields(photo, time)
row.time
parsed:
9:49
